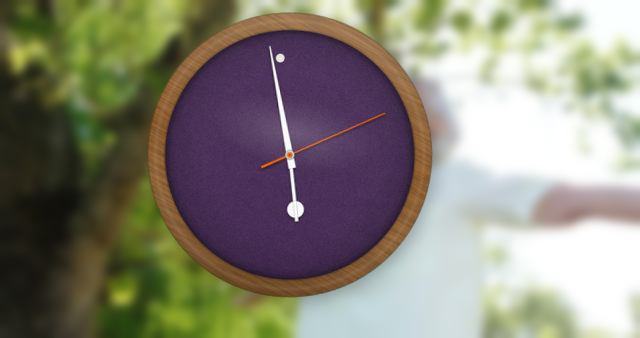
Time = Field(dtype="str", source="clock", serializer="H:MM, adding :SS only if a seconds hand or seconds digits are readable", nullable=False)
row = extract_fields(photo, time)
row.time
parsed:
5:59:12
